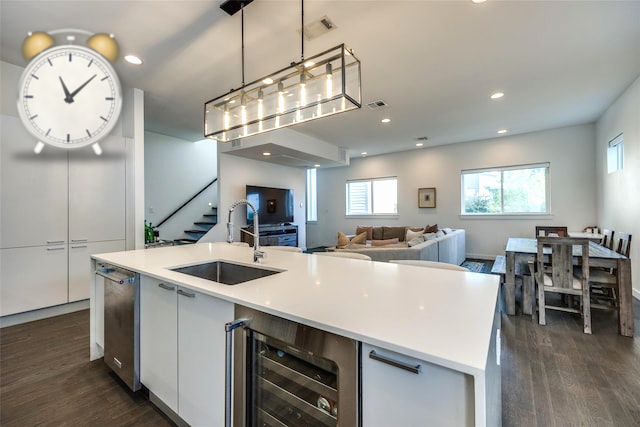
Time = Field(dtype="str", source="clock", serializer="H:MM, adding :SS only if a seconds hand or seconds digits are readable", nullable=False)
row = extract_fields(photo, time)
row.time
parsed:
11:08
